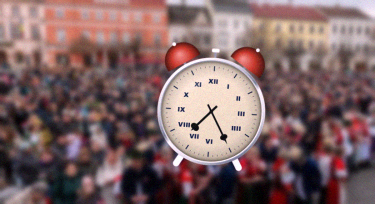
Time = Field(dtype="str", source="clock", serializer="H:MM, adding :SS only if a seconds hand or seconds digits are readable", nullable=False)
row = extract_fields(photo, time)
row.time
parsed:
7:25
